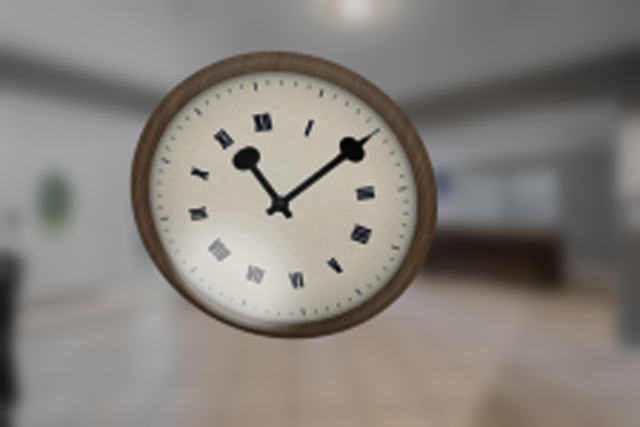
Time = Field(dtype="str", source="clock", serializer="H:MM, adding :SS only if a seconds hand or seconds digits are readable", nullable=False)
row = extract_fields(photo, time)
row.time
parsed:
11:10
